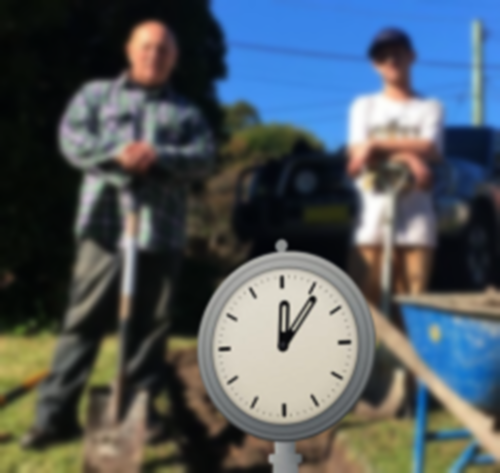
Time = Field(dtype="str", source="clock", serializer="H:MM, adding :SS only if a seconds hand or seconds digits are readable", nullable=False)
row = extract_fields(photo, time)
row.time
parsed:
12:06
